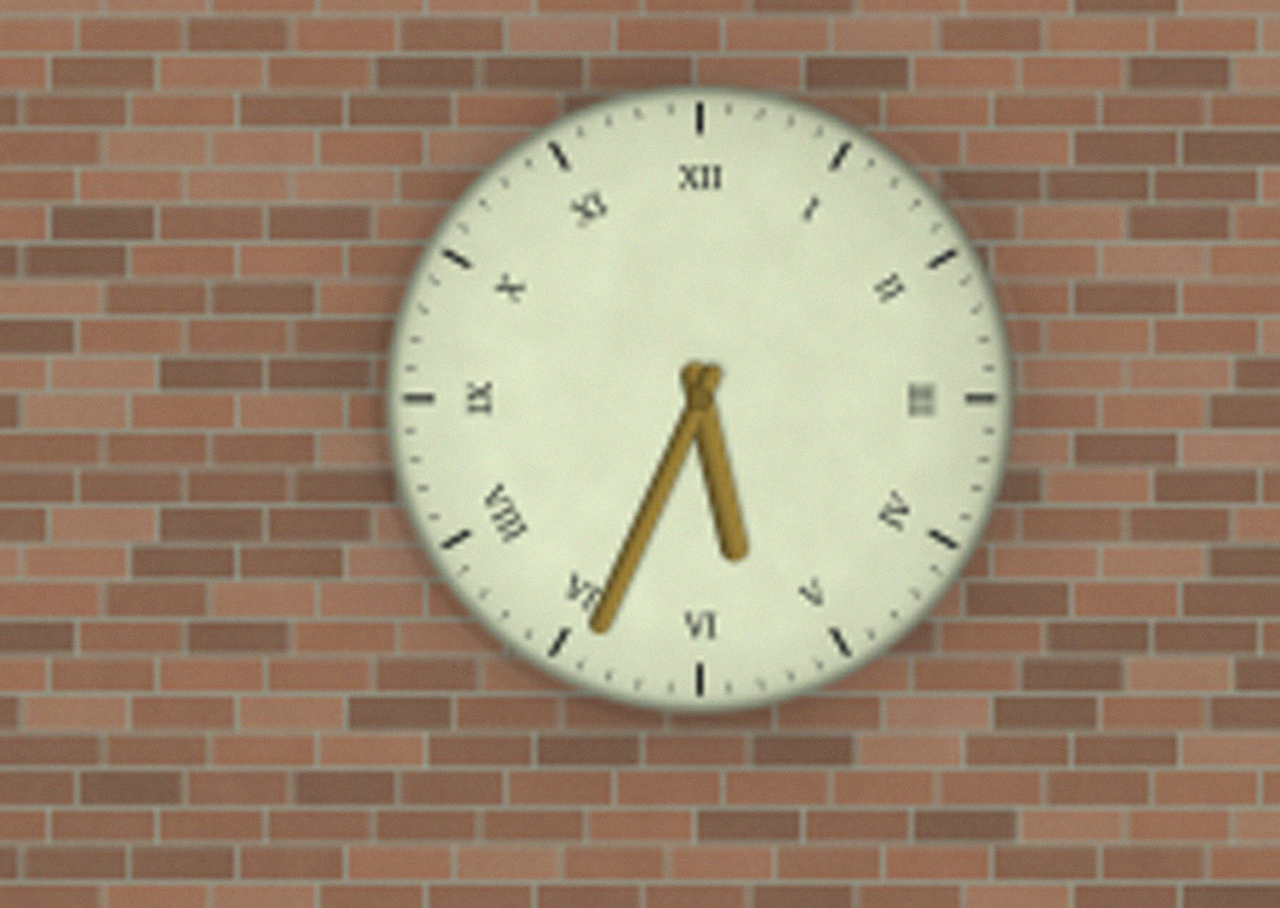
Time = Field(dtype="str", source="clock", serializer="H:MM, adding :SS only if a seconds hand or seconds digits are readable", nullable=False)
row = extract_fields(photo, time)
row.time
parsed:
5:34
